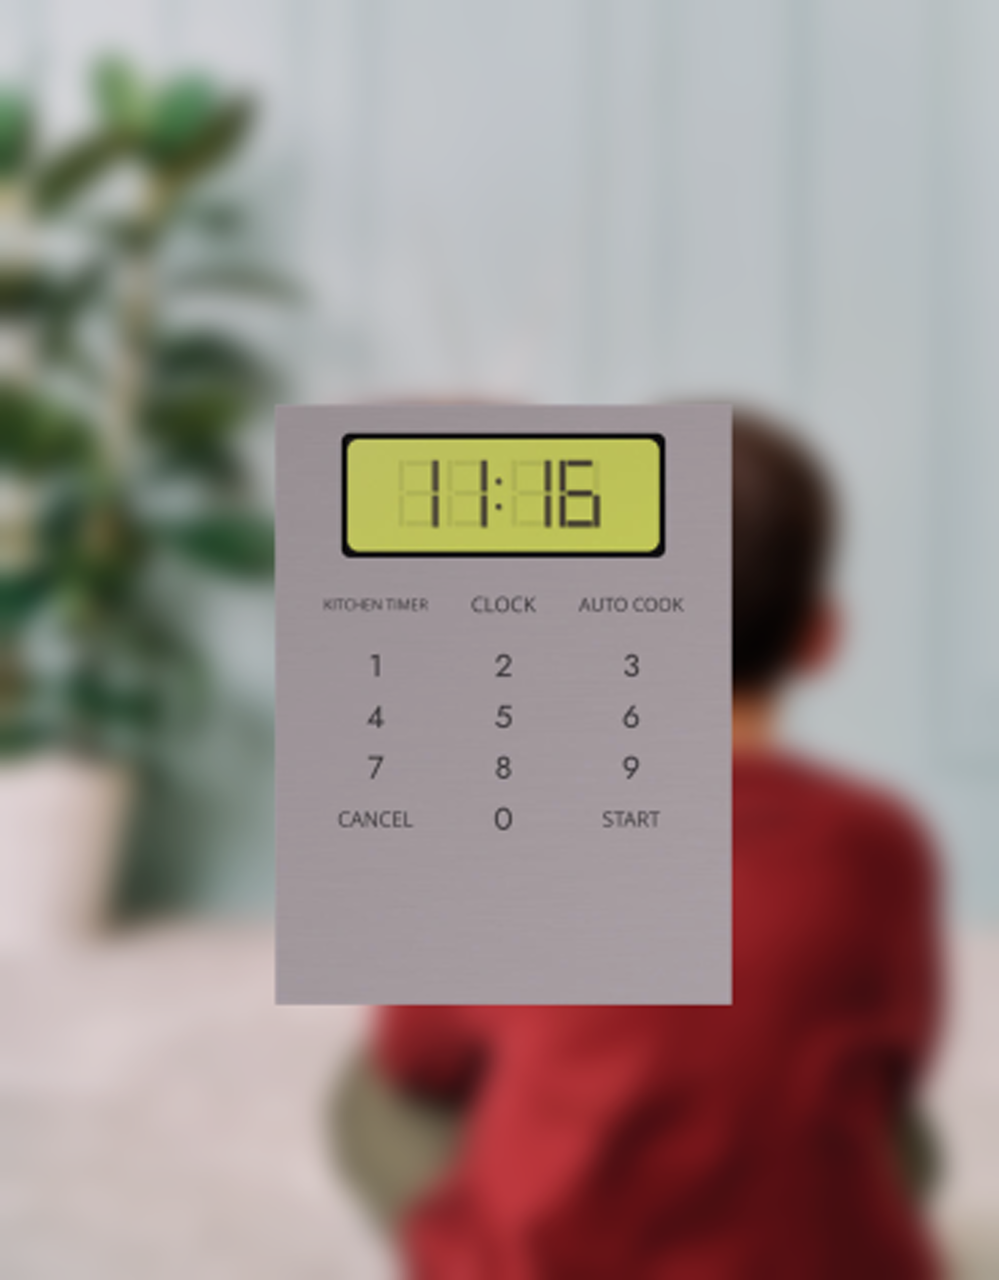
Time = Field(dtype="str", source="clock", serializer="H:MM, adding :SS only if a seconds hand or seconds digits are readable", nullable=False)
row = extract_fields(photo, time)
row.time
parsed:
11:16
